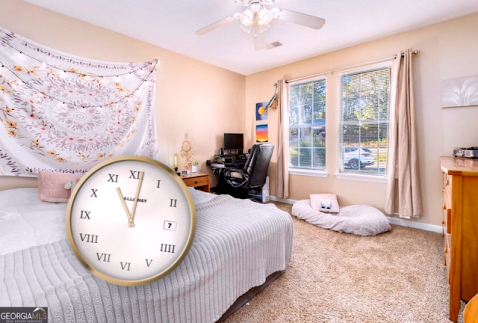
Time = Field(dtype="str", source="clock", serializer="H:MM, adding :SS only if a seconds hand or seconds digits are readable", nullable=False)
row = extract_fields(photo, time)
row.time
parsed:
11:01
